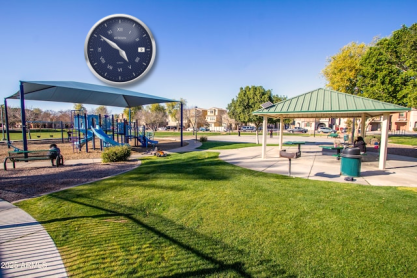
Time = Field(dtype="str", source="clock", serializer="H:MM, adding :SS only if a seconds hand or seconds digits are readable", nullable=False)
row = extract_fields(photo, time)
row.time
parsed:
4:51
